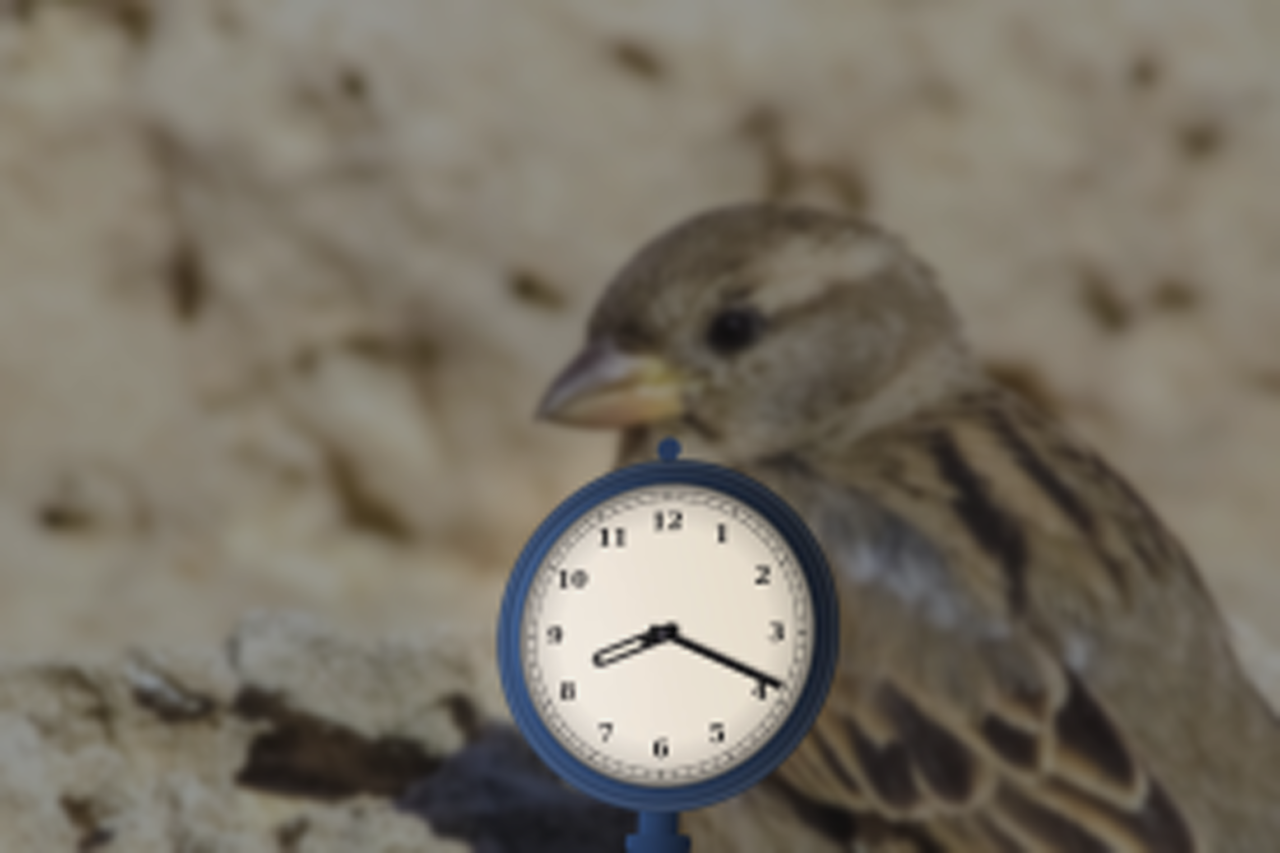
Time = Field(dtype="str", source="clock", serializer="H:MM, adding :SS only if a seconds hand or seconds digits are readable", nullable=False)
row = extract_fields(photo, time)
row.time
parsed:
8:19
